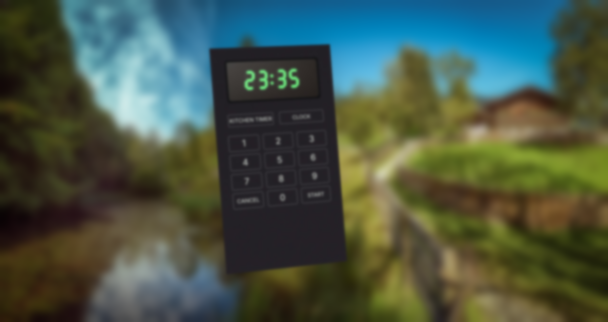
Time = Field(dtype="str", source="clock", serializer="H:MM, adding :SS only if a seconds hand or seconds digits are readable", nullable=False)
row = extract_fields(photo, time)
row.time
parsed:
23:35
